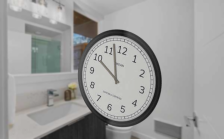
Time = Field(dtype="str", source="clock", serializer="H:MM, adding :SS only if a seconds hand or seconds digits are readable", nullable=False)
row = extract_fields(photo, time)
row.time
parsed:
9:57
